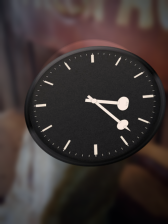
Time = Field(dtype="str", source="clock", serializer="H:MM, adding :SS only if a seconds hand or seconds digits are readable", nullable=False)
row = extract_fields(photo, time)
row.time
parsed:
3:23
